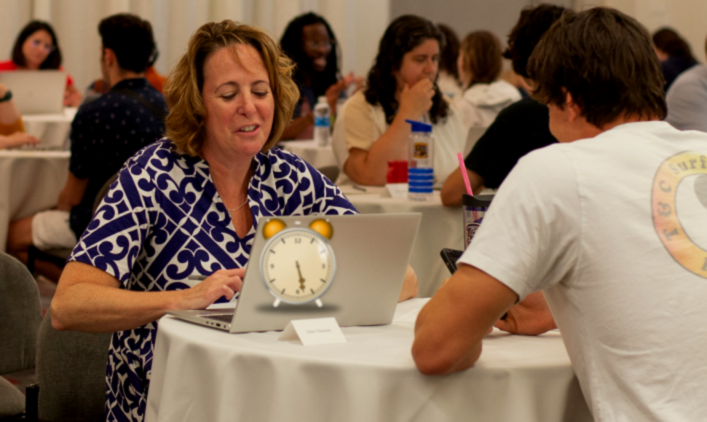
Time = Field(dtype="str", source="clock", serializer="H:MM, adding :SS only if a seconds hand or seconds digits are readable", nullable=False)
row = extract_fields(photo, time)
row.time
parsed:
5:28
